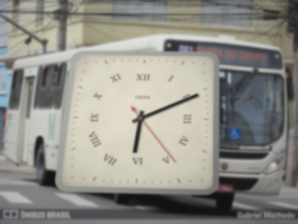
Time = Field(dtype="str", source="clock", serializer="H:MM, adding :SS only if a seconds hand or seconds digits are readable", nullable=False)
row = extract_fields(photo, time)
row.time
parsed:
6:10:24
